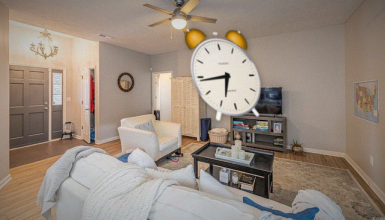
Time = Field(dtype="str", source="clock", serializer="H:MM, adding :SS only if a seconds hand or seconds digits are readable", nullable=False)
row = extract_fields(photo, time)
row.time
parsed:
6:44
